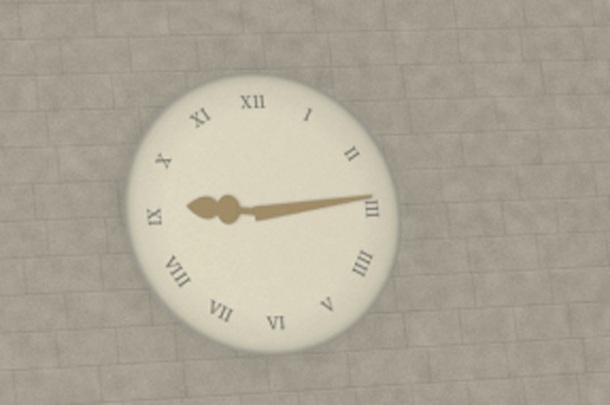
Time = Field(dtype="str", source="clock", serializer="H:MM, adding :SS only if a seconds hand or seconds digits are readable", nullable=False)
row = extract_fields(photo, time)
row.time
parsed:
9:14
